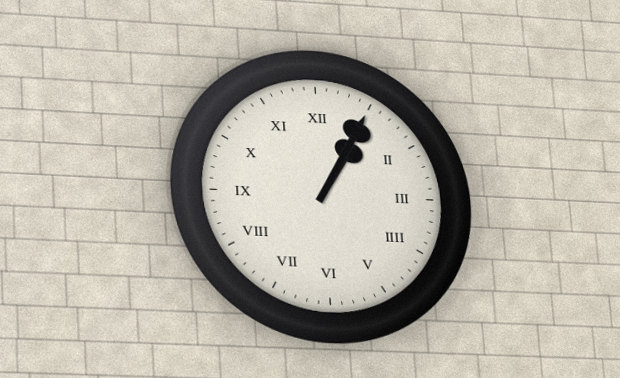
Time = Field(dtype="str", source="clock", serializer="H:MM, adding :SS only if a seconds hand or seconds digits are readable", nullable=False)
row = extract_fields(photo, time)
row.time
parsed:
1:05
